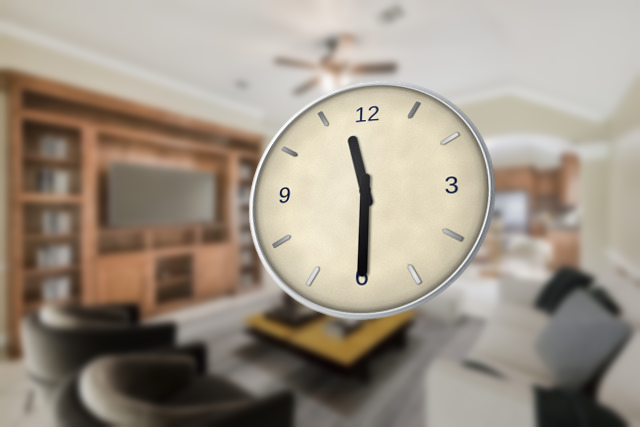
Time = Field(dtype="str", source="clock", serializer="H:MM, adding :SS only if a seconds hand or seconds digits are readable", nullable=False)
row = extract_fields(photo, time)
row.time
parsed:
11:30
